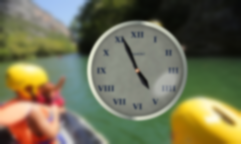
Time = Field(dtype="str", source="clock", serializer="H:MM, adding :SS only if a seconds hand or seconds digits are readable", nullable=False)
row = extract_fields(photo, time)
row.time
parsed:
4:56
